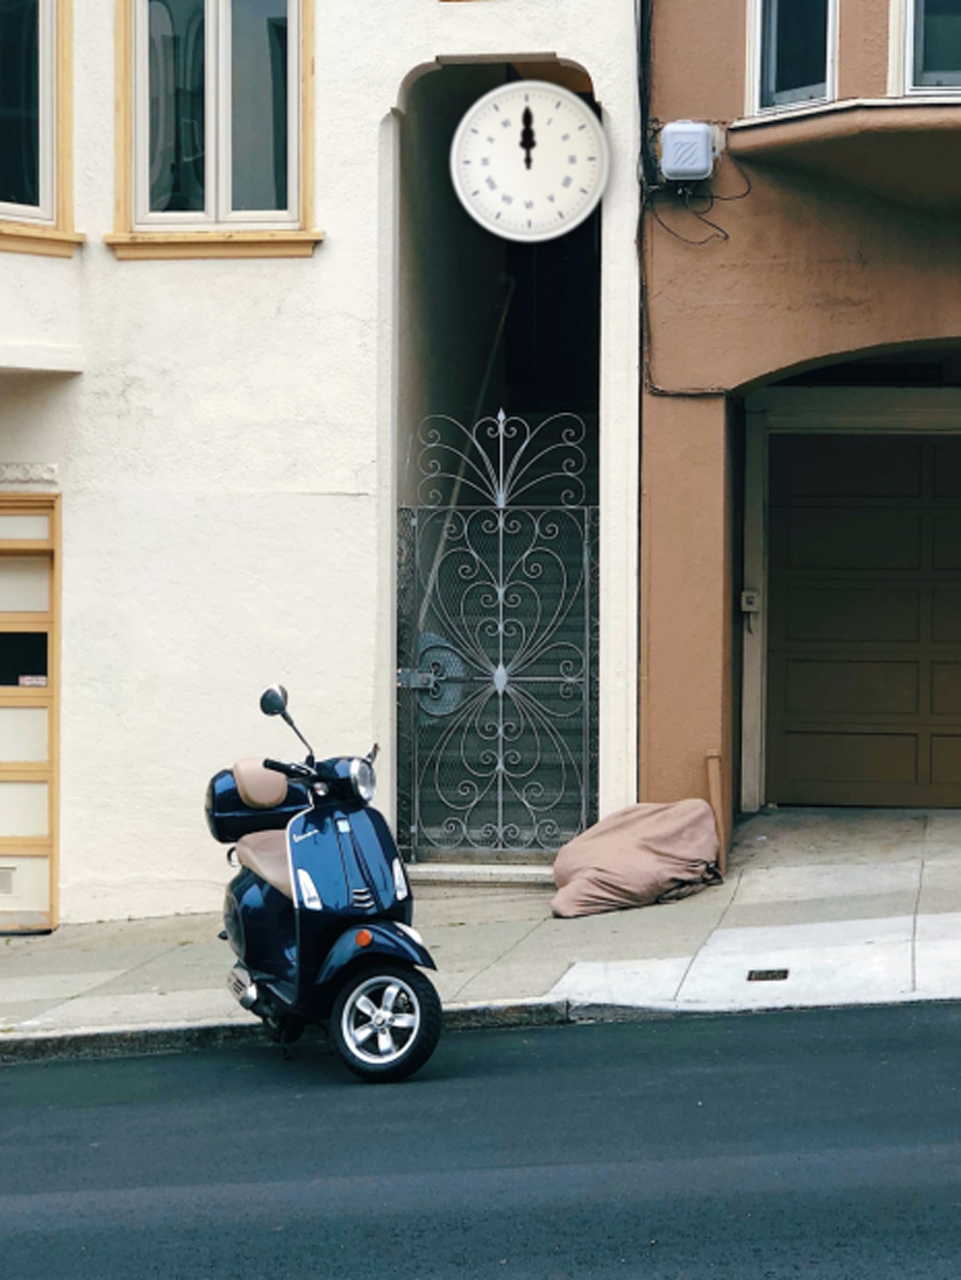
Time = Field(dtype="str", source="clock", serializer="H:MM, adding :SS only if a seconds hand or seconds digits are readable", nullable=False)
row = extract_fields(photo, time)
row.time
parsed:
12:00
